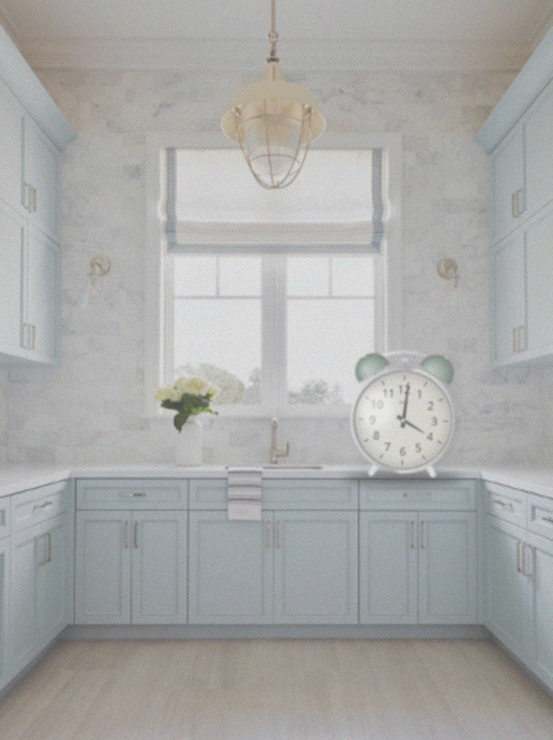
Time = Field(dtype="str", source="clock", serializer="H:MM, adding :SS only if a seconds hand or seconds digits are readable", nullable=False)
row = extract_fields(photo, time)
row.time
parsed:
4:01
